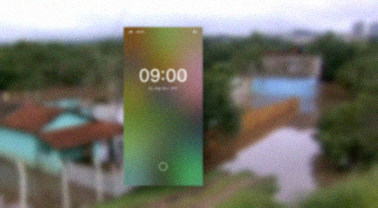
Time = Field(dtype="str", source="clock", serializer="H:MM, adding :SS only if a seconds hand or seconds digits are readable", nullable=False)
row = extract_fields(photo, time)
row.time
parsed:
9:00
